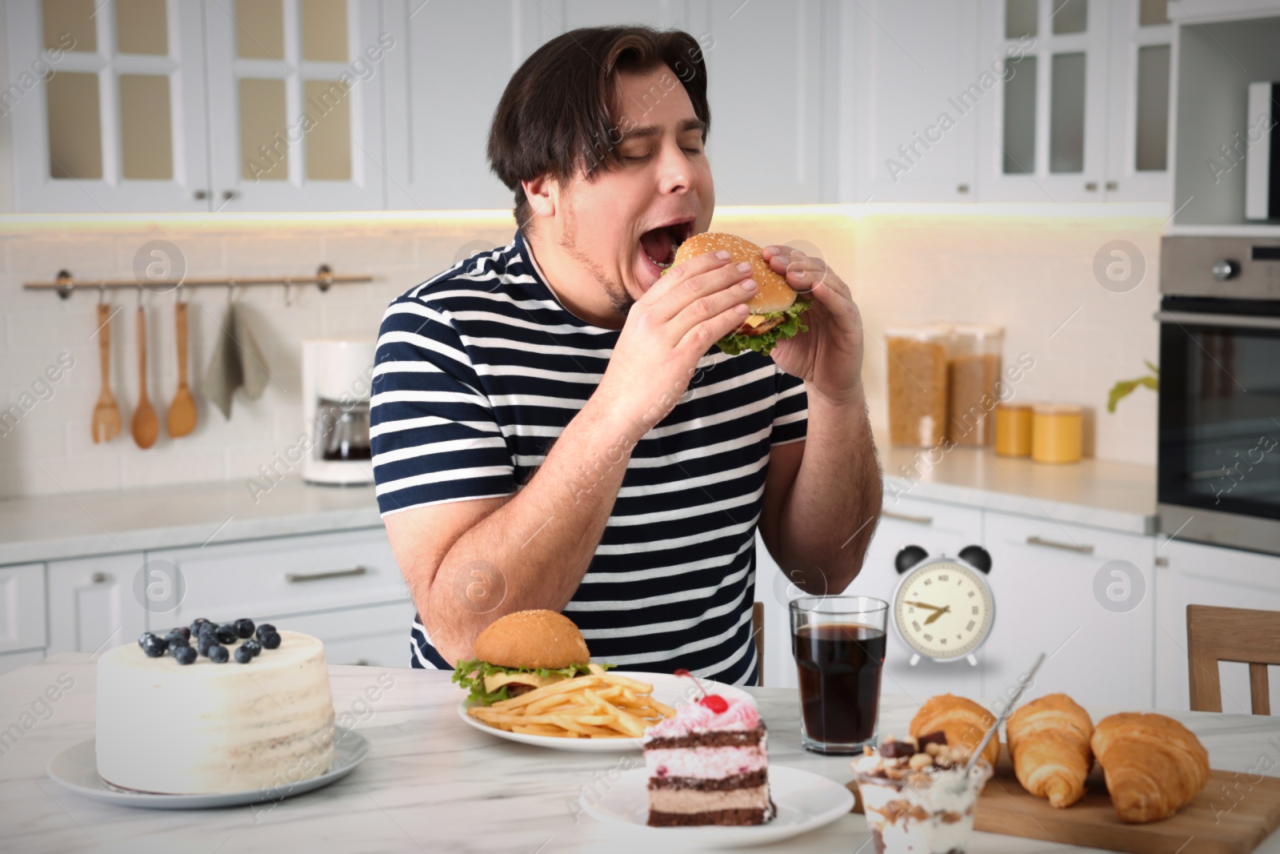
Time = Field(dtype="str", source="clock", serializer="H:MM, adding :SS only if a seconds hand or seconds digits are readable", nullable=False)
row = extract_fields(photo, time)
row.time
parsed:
7:47
